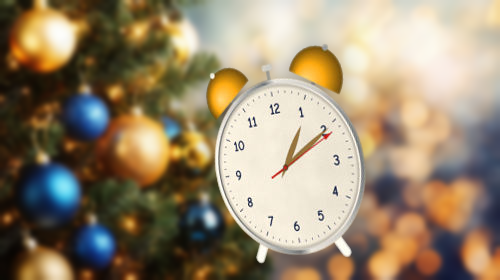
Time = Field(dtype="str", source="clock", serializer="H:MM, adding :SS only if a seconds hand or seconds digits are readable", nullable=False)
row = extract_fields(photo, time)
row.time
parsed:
1:10:11
